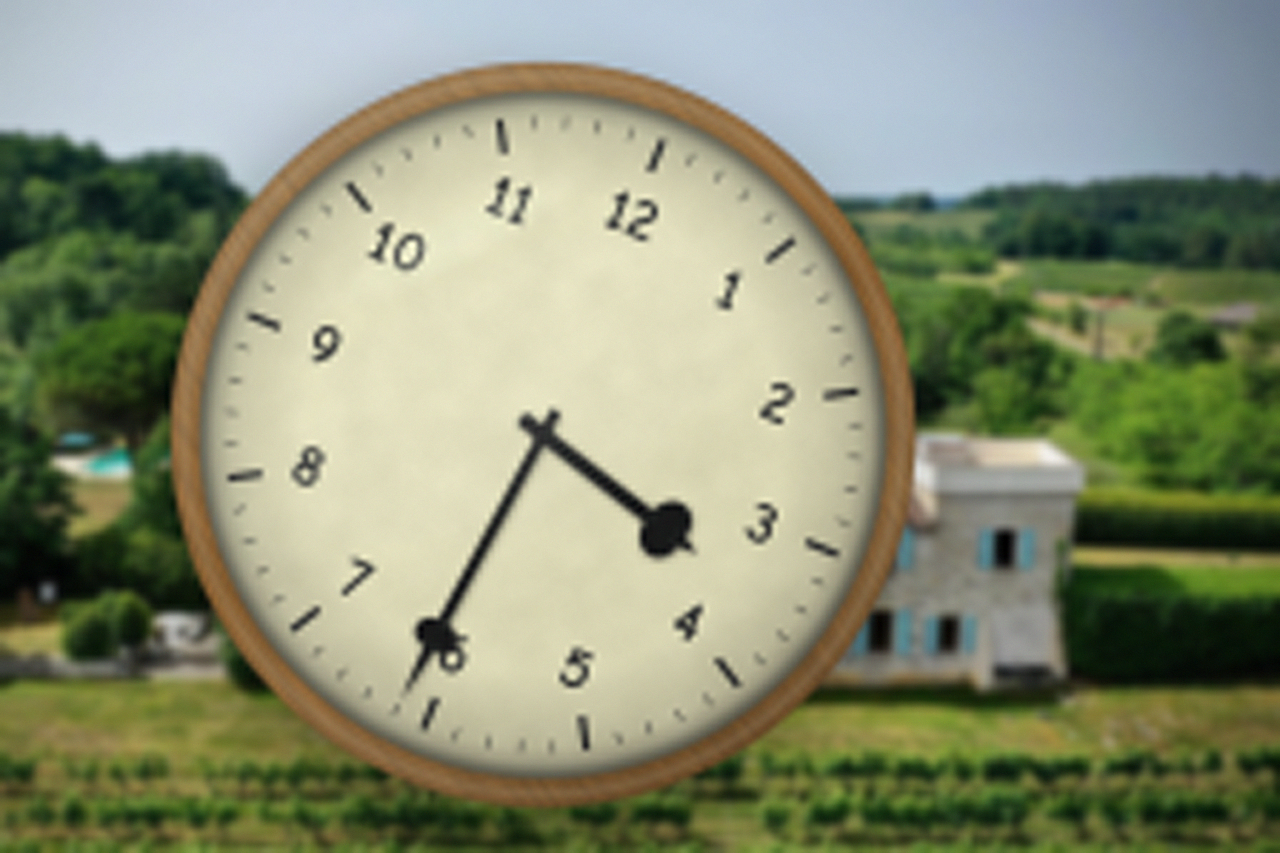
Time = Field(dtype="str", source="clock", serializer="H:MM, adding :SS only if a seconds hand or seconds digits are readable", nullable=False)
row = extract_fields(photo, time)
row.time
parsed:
3:31
